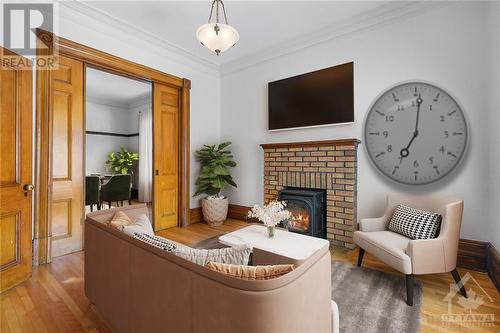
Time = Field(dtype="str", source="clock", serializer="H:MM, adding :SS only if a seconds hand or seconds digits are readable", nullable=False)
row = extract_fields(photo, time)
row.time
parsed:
7:01
